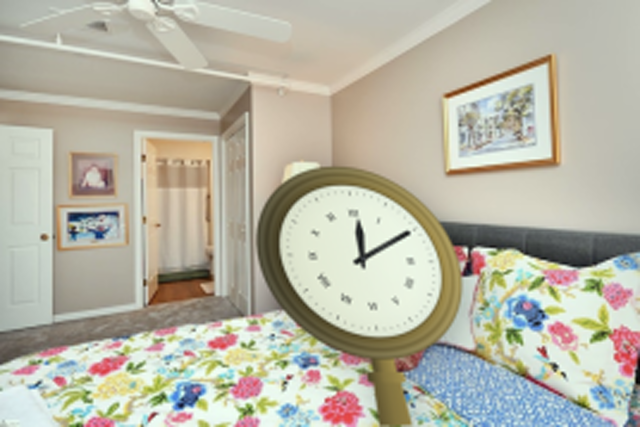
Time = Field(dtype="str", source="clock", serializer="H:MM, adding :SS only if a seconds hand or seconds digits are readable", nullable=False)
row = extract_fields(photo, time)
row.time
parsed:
12:10
